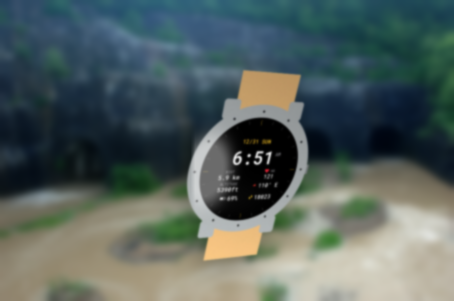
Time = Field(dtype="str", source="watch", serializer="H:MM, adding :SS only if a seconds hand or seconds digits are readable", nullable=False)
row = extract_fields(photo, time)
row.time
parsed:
6:51
